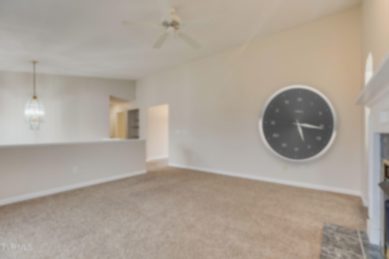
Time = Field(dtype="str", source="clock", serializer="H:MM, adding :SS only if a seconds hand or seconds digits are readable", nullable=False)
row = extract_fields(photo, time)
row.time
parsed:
5:16
